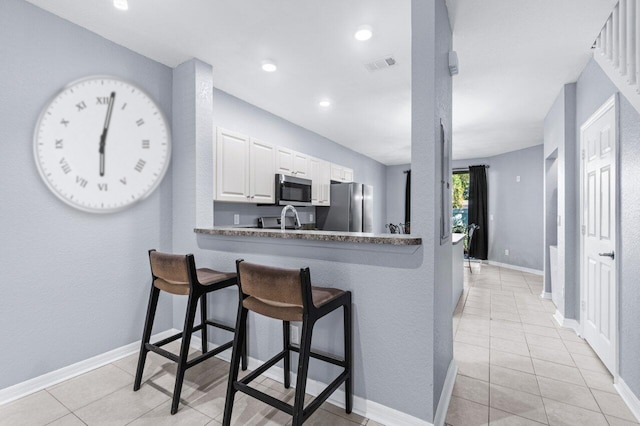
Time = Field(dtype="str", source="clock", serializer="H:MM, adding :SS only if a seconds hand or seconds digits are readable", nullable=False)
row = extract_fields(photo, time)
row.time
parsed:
6:02
